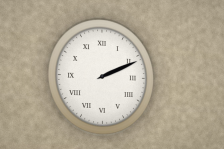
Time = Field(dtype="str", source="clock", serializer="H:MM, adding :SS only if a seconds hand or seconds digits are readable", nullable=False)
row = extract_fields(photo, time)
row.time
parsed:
2:11
